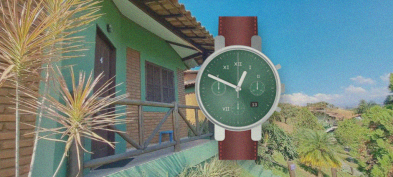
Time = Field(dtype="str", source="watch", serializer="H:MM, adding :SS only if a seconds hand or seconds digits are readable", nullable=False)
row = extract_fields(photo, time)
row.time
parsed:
12:49
